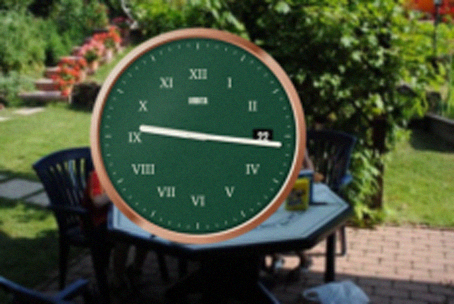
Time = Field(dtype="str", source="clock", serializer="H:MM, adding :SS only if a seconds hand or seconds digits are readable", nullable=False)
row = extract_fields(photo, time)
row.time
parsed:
9:16
